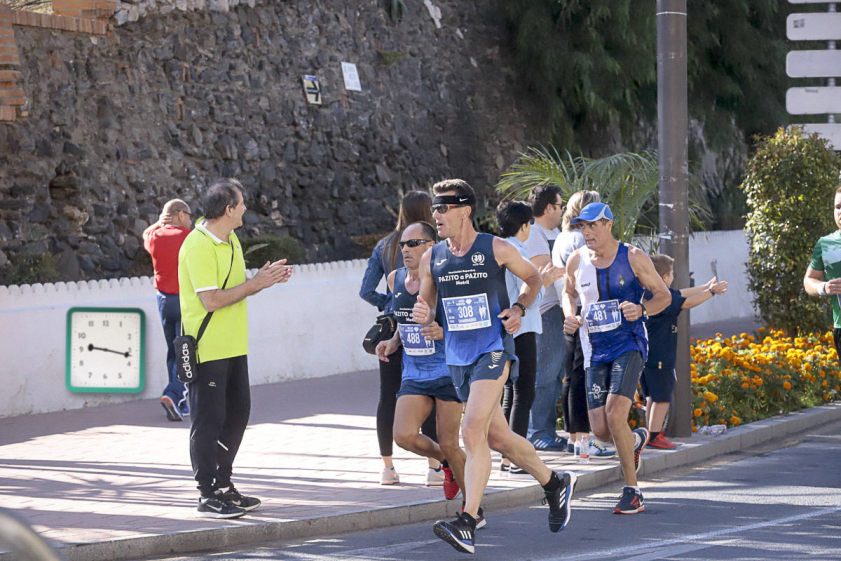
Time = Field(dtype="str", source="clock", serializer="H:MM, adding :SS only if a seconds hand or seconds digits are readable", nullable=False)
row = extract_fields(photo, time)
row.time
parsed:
9:17
